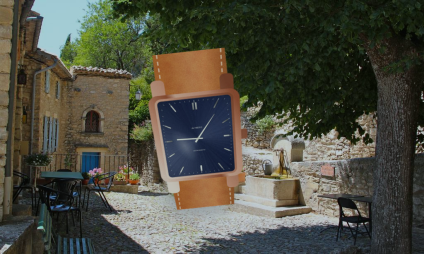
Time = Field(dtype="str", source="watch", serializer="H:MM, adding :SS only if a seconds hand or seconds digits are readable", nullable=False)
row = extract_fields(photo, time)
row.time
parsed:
9:06
